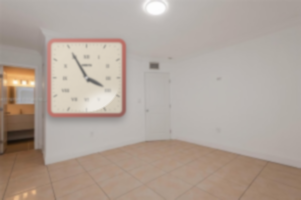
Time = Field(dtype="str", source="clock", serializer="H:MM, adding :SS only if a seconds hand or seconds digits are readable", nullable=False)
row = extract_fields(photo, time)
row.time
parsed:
3:55
